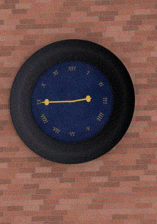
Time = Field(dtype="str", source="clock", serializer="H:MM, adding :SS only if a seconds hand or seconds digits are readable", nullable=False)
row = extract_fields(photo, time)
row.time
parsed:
2:45
